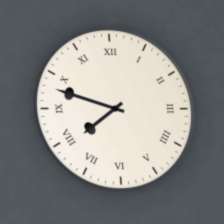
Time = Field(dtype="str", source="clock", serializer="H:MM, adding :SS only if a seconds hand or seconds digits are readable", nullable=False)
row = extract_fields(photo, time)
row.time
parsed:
7:48
